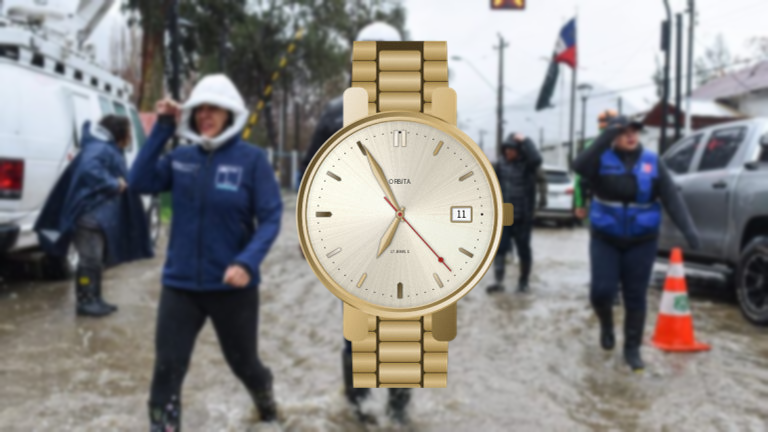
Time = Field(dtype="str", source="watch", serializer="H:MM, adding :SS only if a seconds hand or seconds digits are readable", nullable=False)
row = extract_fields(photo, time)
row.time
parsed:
6:55:23
